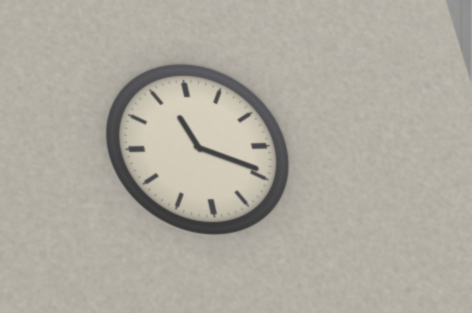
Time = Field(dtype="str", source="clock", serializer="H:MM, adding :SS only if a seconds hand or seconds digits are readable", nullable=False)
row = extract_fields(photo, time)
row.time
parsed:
11:19
